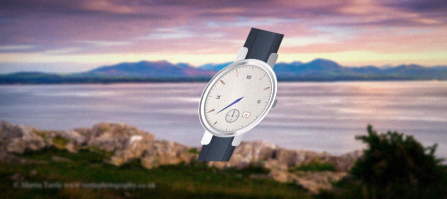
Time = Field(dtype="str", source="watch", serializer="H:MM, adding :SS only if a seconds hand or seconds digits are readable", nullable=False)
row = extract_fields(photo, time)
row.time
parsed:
7:38
